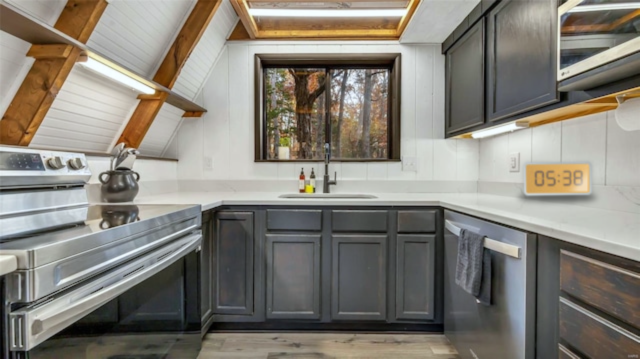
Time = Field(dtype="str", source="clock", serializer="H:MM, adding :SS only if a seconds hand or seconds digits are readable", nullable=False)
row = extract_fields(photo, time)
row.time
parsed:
5:38
